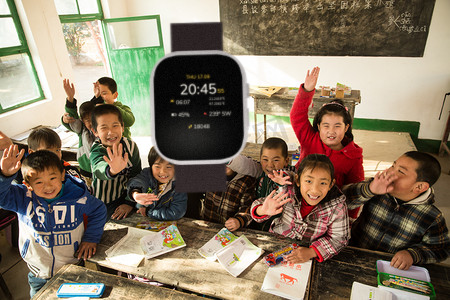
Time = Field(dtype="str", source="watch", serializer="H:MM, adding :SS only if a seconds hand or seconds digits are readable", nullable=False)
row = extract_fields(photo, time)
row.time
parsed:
20:45
